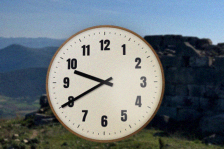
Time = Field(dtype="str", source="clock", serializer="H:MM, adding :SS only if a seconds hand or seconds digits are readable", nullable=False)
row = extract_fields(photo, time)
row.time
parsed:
9:40
